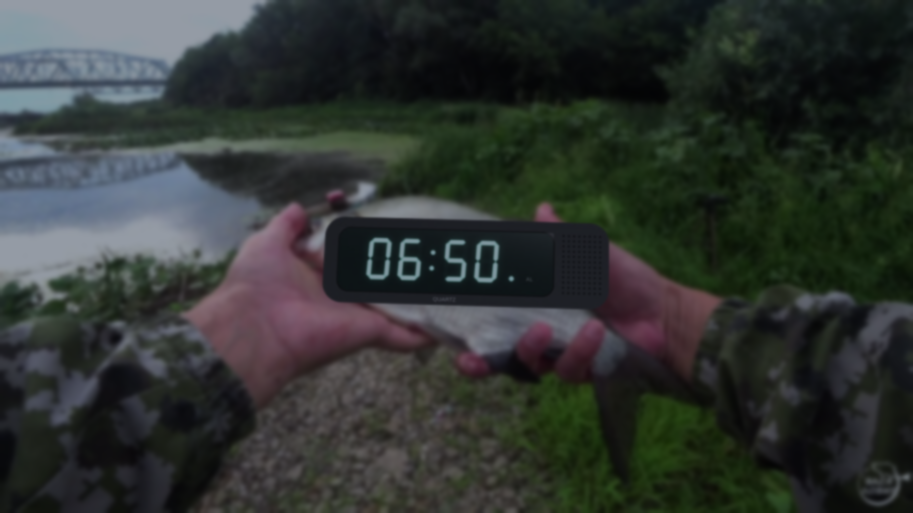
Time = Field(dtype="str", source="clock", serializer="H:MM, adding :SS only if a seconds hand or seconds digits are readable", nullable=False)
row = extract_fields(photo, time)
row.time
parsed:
6:50
